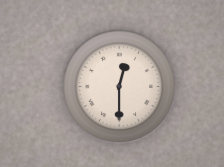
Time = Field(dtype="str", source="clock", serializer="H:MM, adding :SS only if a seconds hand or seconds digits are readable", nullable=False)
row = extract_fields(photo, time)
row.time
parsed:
12:30
